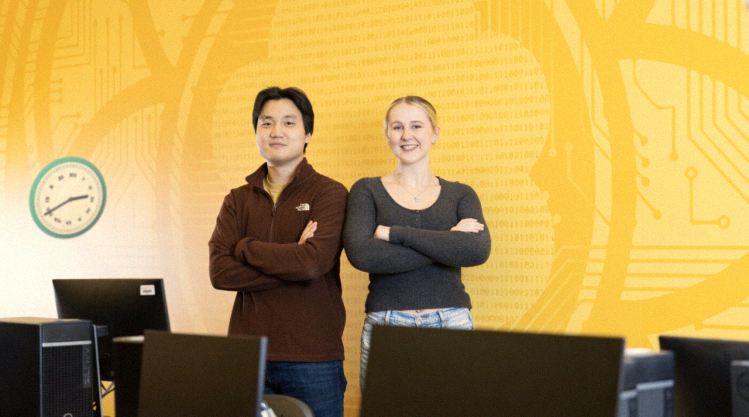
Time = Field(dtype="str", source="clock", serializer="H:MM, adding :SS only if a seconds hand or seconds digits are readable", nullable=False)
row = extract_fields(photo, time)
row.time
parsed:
2:40
